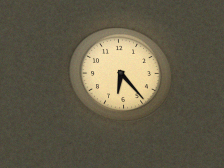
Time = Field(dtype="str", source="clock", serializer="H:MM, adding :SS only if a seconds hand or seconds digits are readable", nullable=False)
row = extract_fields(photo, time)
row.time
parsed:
6:24
